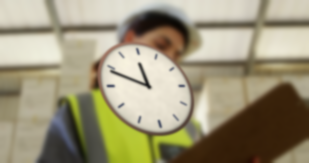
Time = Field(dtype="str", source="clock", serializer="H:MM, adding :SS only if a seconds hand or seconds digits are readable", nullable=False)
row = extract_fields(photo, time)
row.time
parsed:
11:49
